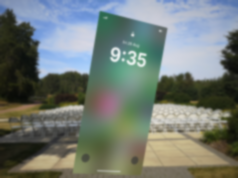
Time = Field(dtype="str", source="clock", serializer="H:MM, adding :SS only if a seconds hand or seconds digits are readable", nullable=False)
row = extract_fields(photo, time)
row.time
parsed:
9:35
